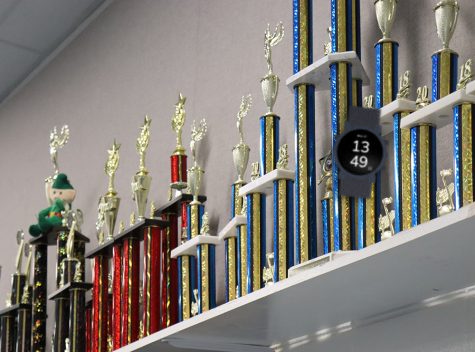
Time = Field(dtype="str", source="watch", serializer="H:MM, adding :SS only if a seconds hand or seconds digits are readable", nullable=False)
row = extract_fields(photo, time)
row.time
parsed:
13:49
